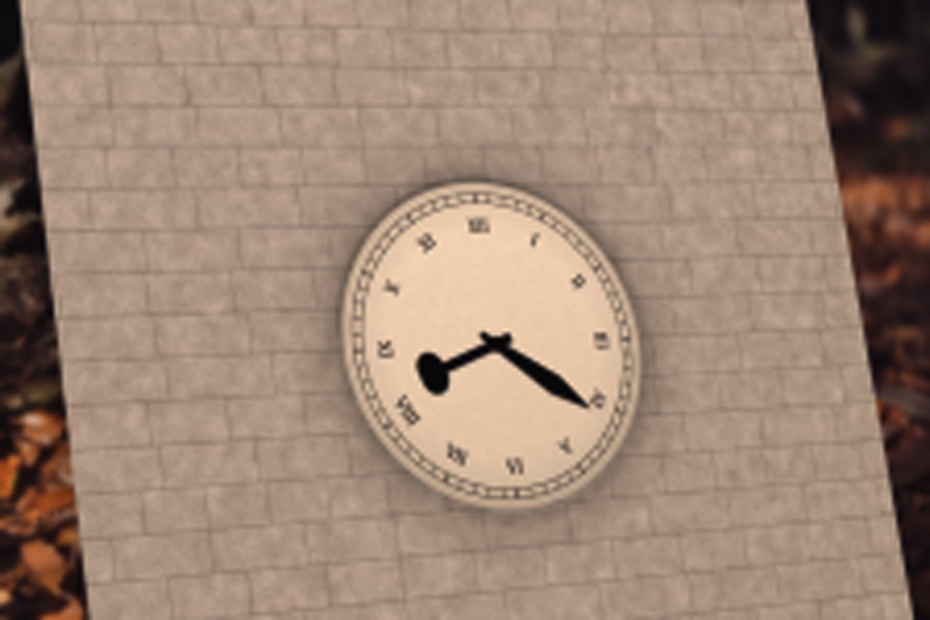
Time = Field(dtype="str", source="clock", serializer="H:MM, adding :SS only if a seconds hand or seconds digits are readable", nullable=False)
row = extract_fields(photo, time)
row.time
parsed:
8:21
